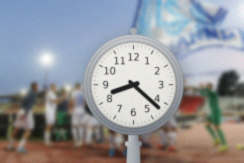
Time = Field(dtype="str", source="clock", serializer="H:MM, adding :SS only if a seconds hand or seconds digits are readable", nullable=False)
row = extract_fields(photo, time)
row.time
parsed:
8:22
